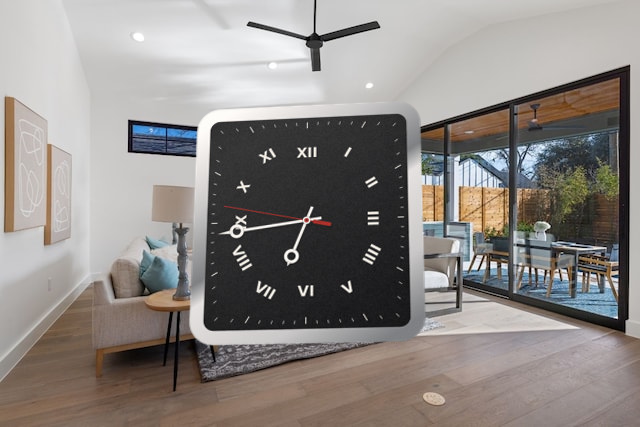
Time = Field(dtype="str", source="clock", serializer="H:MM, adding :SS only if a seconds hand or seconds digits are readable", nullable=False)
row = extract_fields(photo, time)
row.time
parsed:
6:43:47
